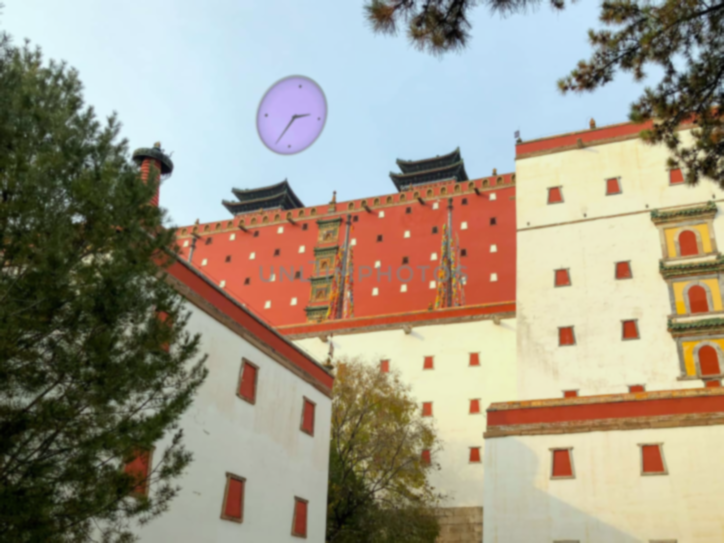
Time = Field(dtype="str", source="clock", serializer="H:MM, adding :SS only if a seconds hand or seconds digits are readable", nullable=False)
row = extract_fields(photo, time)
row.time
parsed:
2:35
